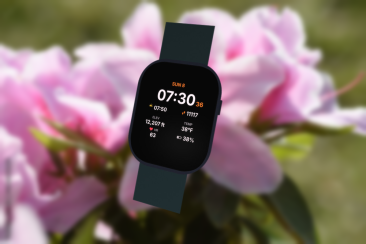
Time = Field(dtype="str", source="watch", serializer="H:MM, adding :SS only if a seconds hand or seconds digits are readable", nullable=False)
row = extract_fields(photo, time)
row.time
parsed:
7:30
